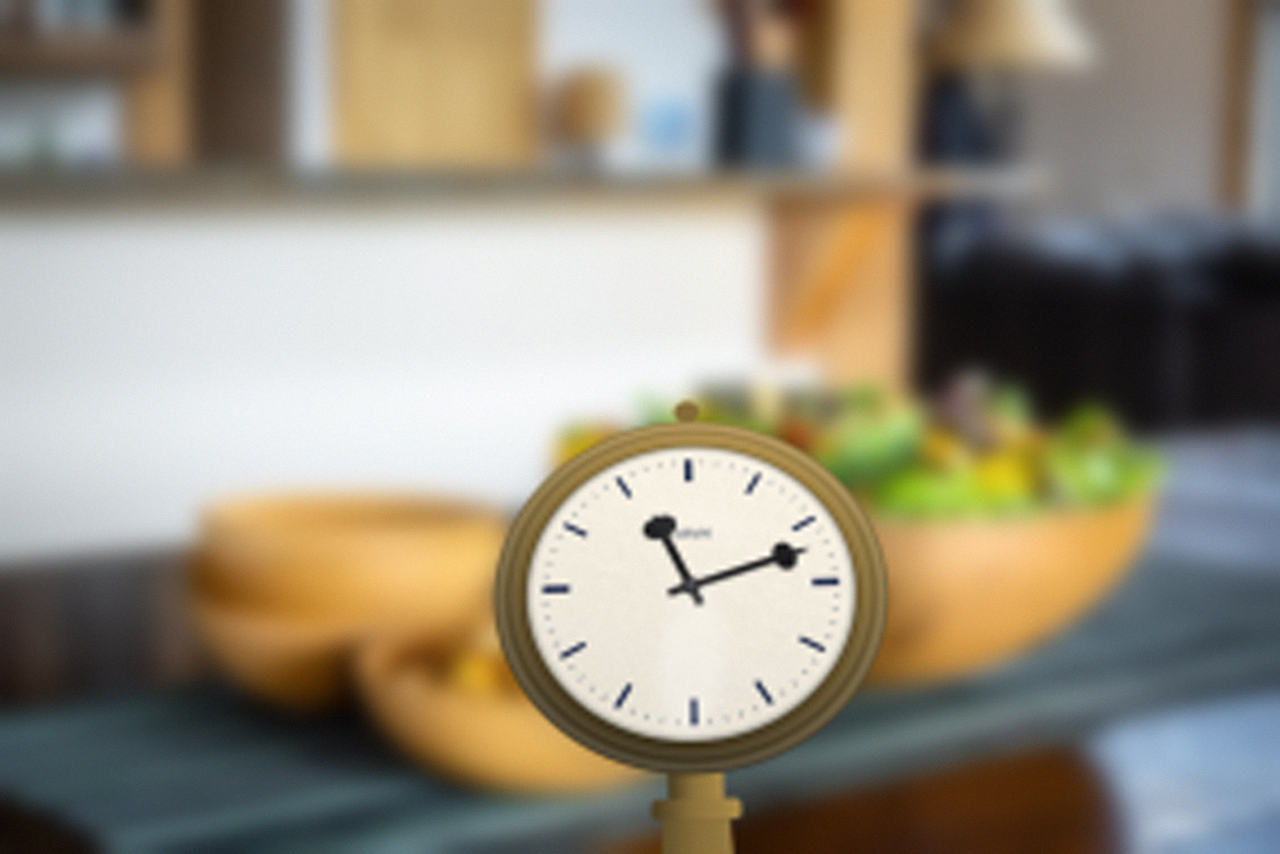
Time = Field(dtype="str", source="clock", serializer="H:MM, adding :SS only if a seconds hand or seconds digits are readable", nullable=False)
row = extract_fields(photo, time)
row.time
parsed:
11:12
